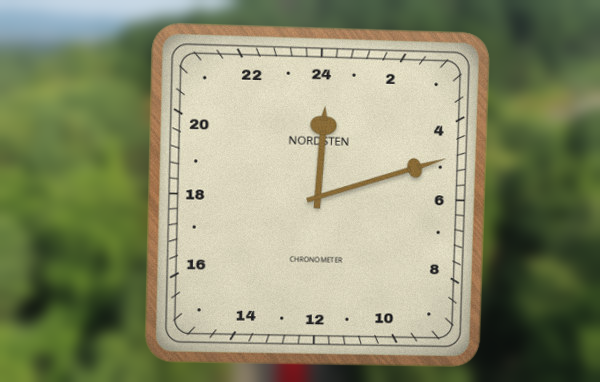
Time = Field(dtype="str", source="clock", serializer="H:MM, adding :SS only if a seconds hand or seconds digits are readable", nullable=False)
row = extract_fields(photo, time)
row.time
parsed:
0:12
